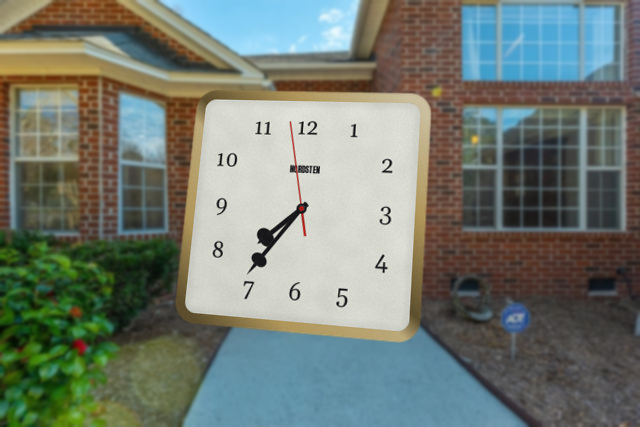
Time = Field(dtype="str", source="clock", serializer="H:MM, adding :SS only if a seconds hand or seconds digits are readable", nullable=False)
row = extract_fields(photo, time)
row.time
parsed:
7:35:58
